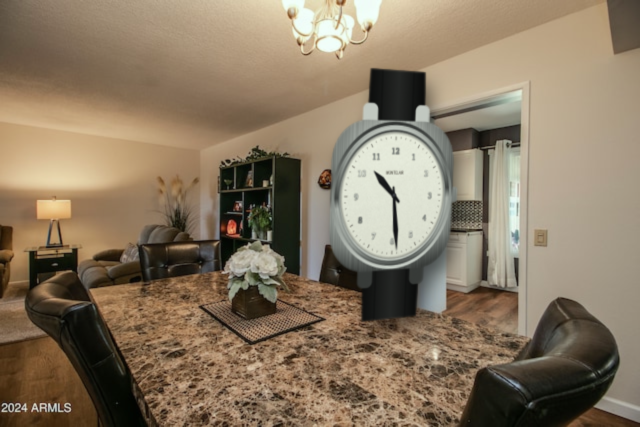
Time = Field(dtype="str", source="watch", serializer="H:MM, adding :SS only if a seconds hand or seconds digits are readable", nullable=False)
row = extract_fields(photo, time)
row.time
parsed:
10:29
